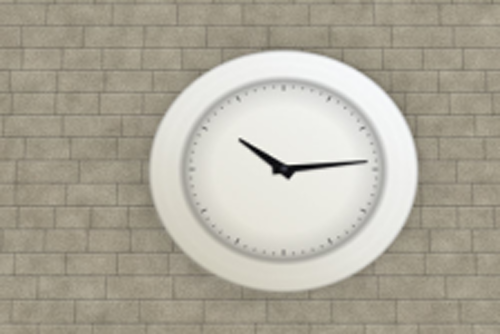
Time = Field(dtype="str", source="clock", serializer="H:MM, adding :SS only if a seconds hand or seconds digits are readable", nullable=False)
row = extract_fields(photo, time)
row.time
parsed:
10:14
